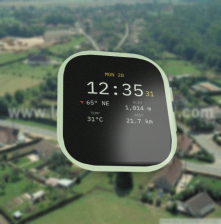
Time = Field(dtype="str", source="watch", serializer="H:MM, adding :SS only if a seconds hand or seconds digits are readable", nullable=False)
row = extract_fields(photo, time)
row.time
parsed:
12:35:31
